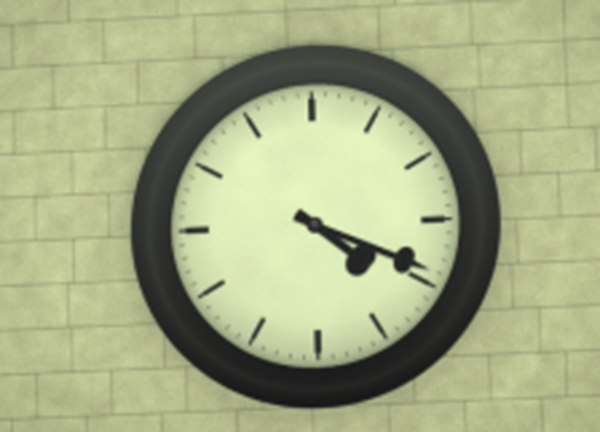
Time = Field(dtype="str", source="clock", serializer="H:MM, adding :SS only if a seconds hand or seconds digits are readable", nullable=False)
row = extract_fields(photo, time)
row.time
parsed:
4:19
